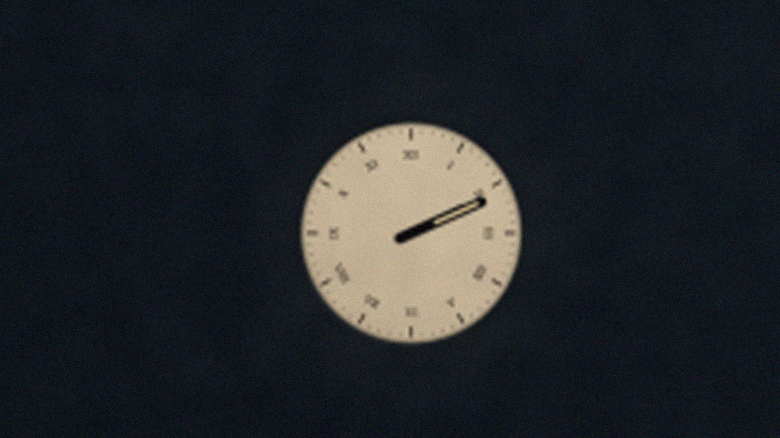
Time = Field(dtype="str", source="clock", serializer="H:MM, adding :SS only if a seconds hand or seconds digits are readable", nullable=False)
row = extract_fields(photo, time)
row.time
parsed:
2:11
